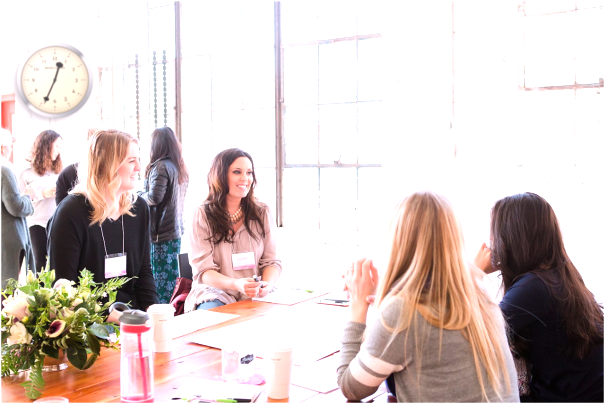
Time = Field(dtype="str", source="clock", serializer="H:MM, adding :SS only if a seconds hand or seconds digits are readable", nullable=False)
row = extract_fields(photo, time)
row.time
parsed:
12:34
